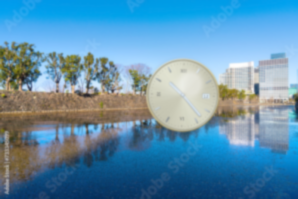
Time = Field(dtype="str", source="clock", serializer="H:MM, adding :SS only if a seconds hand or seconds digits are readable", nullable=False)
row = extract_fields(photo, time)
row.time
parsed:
10:23
